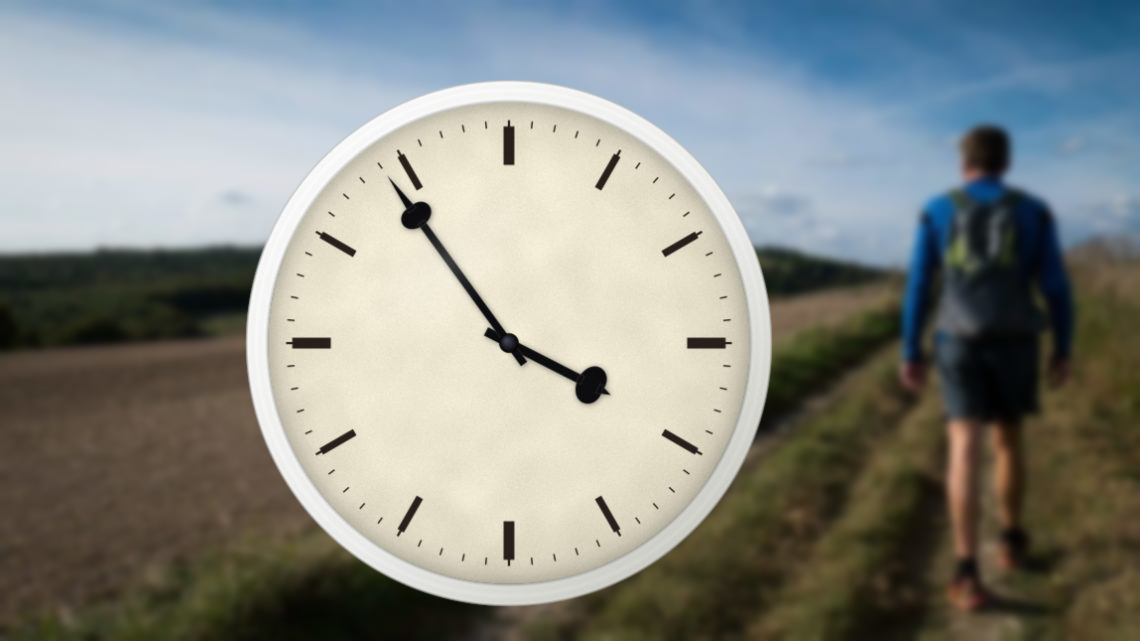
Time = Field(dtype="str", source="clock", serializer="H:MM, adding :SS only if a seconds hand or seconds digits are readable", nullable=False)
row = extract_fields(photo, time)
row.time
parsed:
3:54
